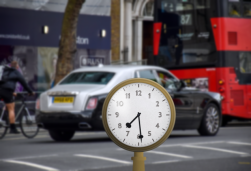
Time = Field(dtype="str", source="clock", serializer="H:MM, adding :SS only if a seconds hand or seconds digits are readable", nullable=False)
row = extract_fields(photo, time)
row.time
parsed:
7:29
